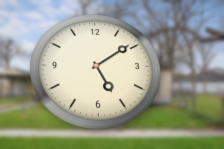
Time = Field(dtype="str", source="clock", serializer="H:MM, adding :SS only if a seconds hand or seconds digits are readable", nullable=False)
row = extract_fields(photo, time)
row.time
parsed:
5:09
